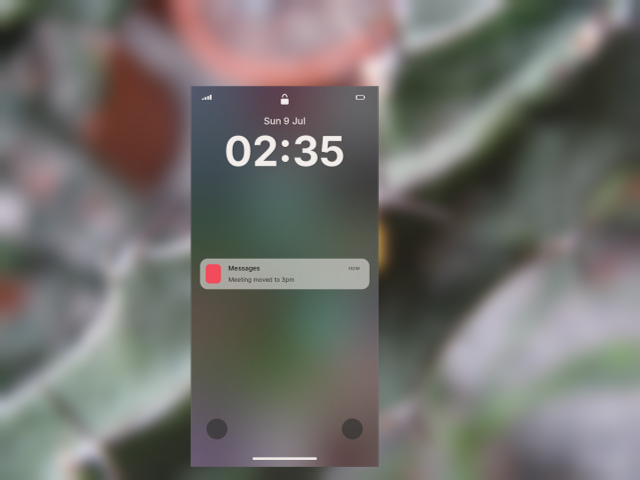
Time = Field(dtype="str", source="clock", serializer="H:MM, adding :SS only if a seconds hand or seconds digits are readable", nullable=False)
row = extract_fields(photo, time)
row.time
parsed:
2:35
